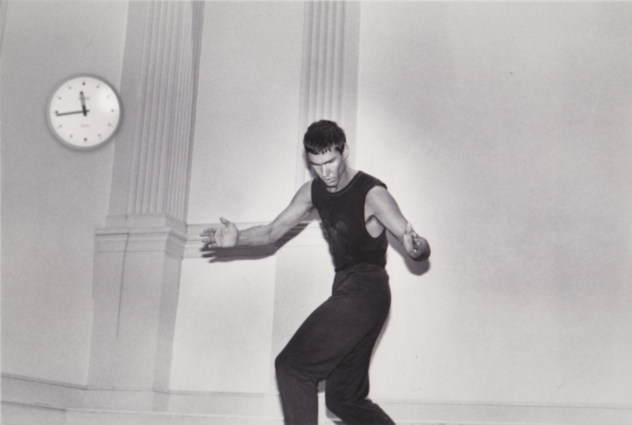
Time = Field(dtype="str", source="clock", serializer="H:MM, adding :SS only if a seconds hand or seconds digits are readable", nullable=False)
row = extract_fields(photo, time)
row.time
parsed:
11:44
